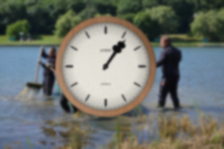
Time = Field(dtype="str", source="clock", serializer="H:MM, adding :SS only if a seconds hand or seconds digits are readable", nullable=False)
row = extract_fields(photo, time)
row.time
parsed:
1:06
